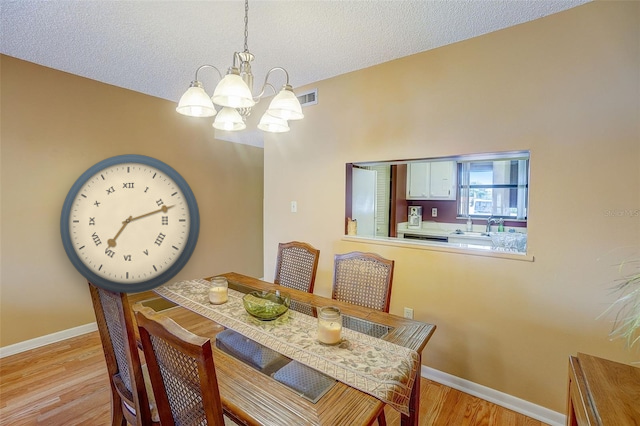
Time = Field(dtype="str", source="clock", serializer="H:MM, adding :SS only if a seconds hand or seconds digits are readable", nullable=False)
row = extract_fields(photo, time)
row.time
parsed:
7:12
